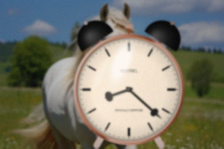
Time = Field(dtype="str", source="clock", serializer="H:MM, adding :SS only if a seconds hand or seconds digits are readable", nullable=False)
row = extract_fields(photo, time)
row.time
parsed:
8:22
